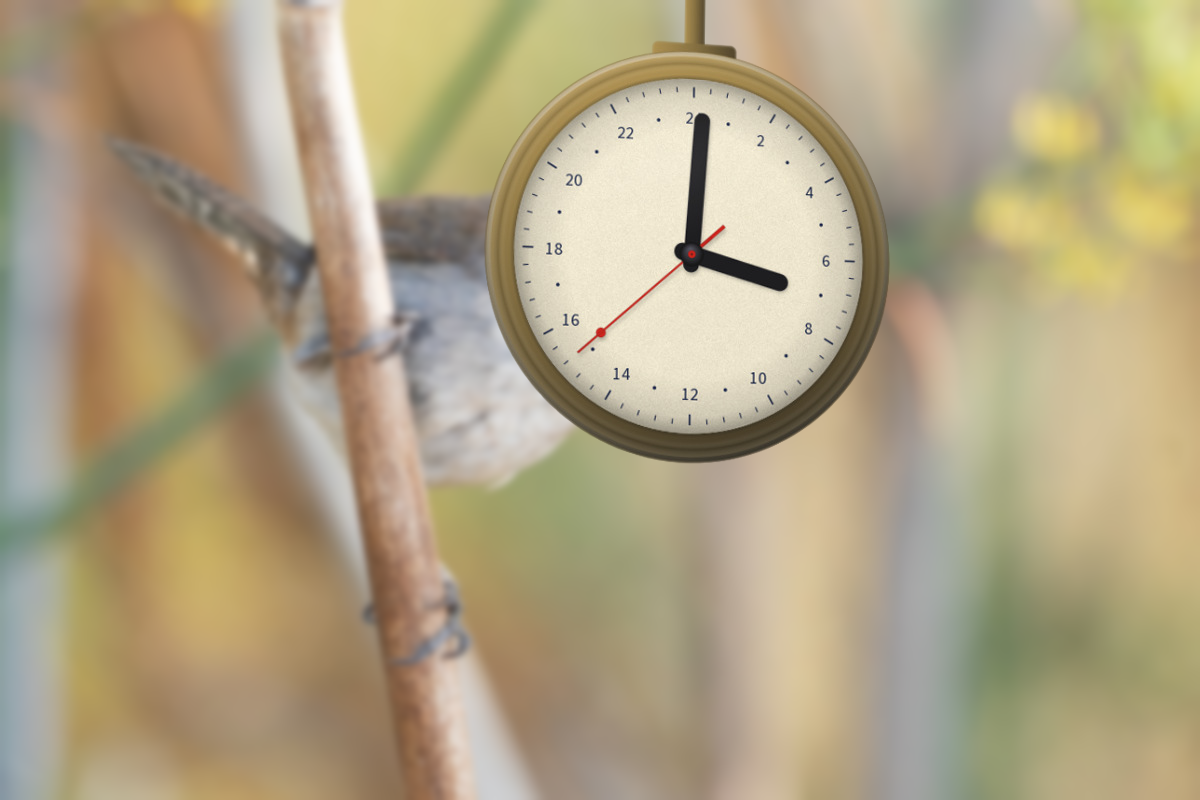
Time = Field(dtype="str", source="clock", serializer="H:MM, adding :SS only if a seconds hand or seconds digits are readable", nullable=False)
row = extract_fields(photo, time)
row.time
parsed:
7:00:38
